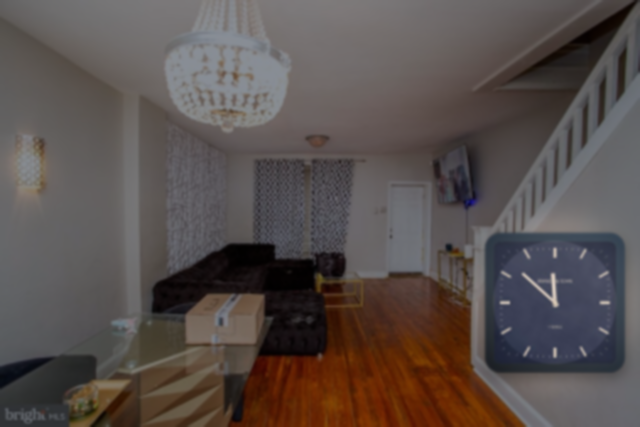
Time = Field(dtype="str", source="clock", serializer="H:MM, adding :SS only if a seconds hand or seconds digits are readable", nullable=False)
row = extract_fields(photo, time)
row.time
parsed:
11:52
